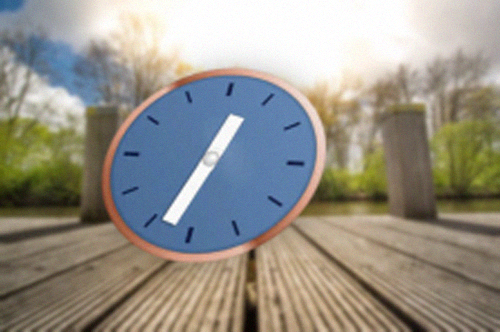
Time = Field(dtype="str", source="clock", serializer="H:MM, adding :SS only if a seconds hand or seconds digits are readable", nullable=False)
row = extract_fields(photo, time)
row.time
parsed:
12:33
